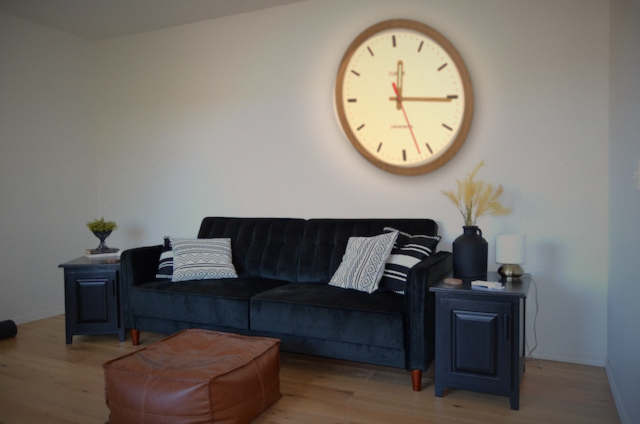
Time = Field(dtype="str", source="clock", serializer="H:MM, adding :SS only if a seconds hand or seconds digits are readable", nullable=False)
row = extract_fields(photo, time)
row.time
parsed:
12:15:27
